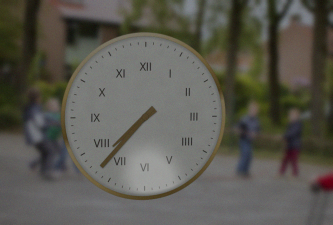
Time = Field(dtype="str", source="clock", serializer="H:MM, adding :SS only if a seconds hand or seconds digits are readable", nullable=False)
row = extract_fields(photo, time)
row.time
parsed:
7:37
